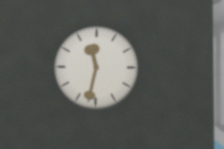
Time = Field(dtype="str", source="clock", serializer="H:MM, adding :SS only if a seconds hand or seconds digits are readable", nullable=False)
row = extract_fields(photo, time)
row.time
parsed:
11:32
